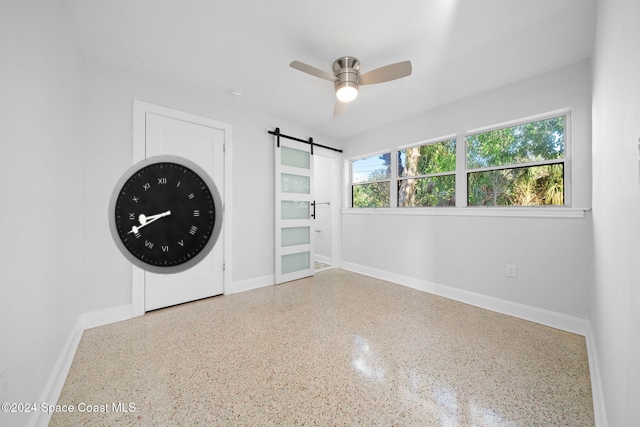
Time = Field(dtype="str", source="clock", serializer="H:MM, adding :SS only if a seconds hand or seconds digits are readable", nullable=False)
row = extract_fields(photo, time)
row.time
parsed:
8:41
